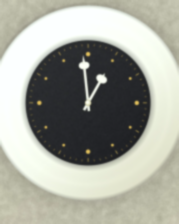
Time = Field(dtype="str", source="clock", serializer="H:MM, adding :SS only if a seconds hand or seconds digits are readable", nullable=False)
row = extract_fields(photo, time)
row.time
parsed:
12:59
